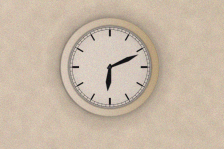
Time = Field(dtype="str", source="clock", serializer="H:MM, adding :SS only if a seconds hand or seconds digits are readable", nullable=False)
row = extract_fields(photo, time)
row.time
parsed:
6:11
